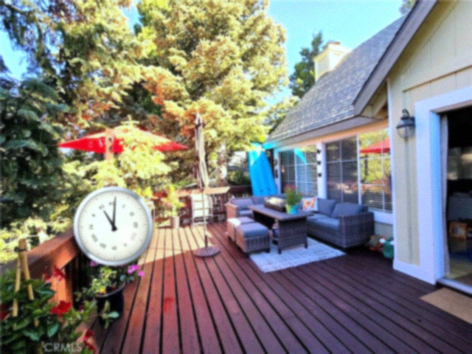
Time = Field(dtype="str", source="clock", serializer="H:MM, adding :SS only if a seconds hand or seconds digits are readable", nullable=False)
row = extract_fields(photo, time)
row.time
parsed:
11:01
